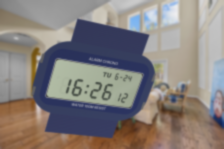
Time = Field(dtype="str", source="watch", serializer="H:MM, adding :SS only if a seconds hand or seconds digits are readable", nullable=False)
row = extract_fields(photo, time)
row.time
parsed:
16:26:12
